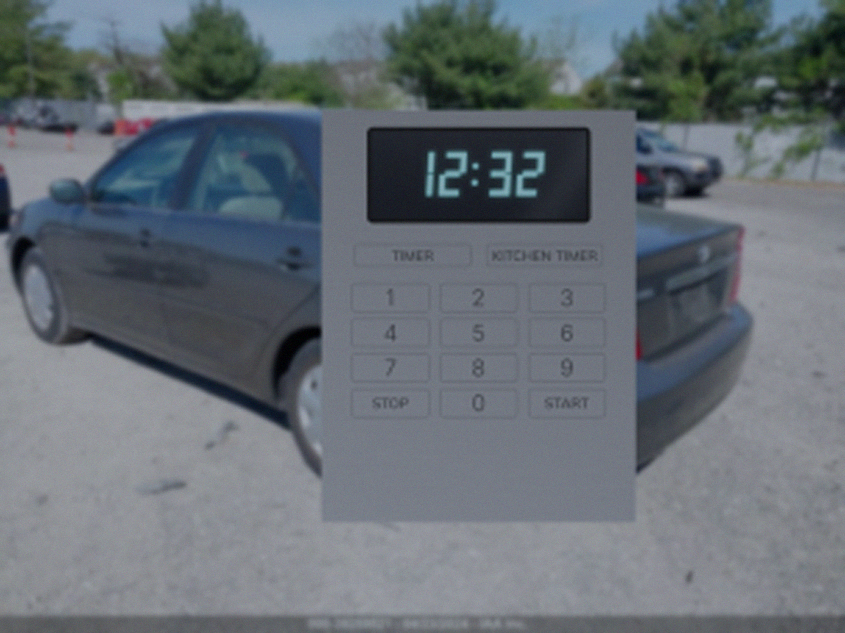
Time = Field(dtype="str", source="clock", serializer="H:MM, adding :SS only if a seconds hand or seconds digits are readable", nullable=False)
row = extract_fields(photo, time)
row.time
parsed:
12:32
